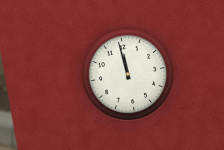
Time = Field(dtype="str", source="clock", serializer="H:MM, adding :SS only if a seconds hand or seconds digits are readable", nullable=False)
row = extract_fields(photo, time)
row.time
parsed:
11:59
